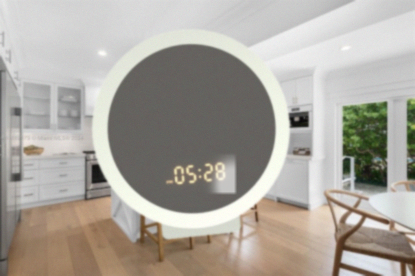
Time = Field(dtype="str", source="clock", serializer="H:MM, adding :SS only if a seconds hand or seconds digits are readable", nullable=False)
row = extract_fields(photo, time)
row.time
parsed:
5:28
